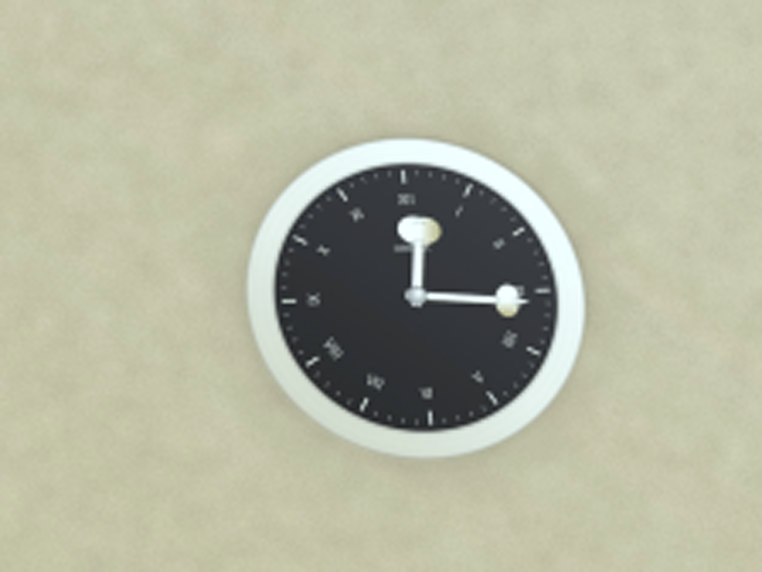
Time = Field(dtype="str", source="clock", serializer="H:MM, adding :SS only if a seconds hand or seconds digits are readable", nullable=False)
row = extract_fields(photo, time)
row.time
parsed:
12:16
